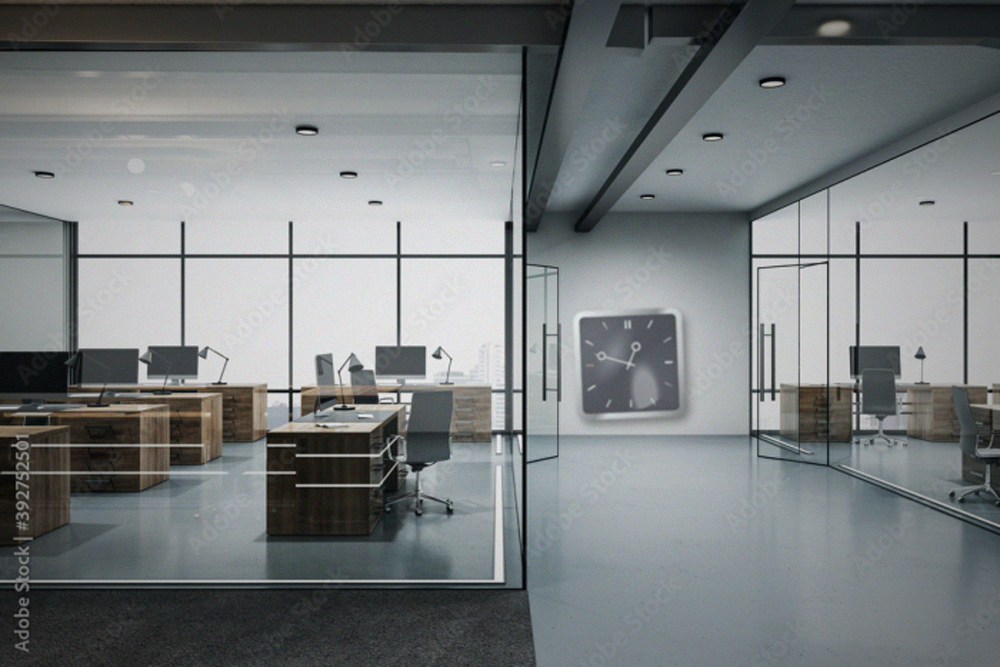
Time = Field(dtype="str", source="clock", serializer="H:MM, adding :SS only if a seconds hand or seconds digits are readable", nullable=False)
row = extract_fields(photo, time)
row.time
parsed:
12:48
